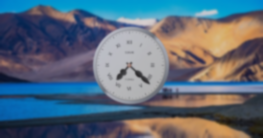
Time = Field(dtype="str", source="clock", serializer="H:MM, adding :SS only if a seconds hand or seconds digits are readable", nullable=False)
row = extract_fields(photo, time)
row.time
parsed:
7:22
